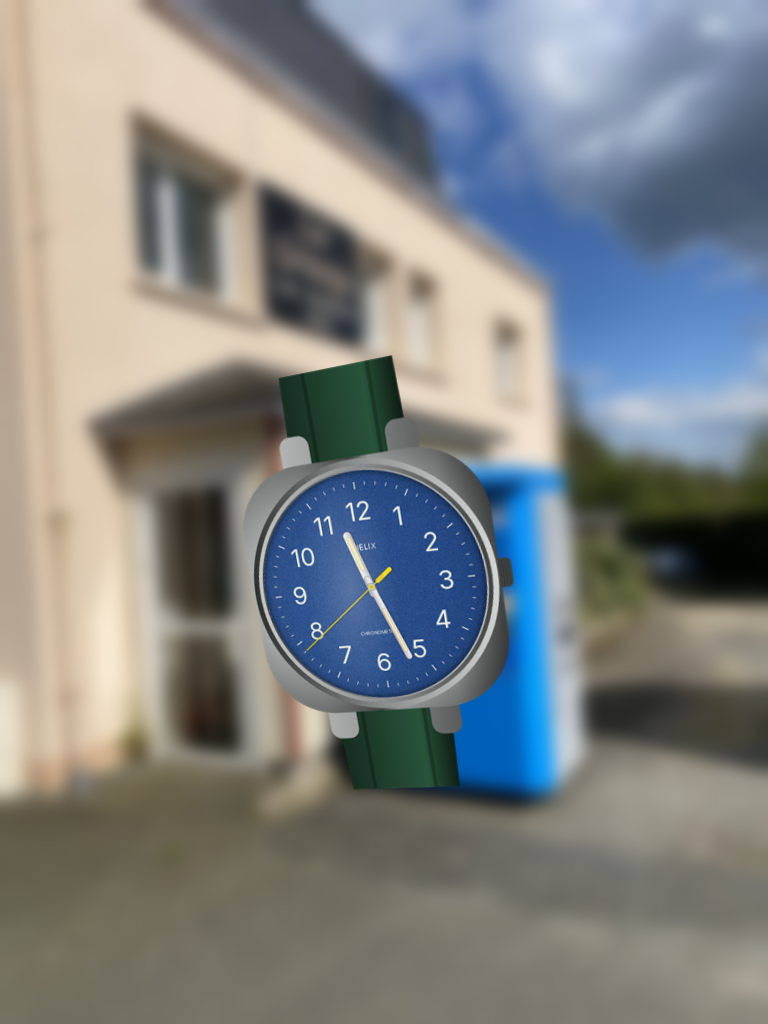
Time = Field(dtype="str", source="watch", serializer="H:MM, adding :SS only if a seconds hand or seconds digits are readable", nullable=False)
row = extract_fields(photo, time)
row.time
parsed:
11:26:39
